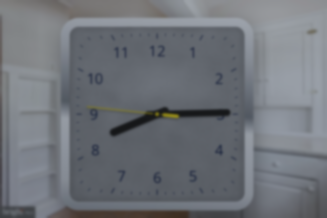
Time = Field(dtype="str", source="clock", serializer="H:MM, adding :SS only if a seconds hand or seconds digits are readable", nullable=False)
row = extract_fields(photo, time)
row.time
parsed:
8:14:46
